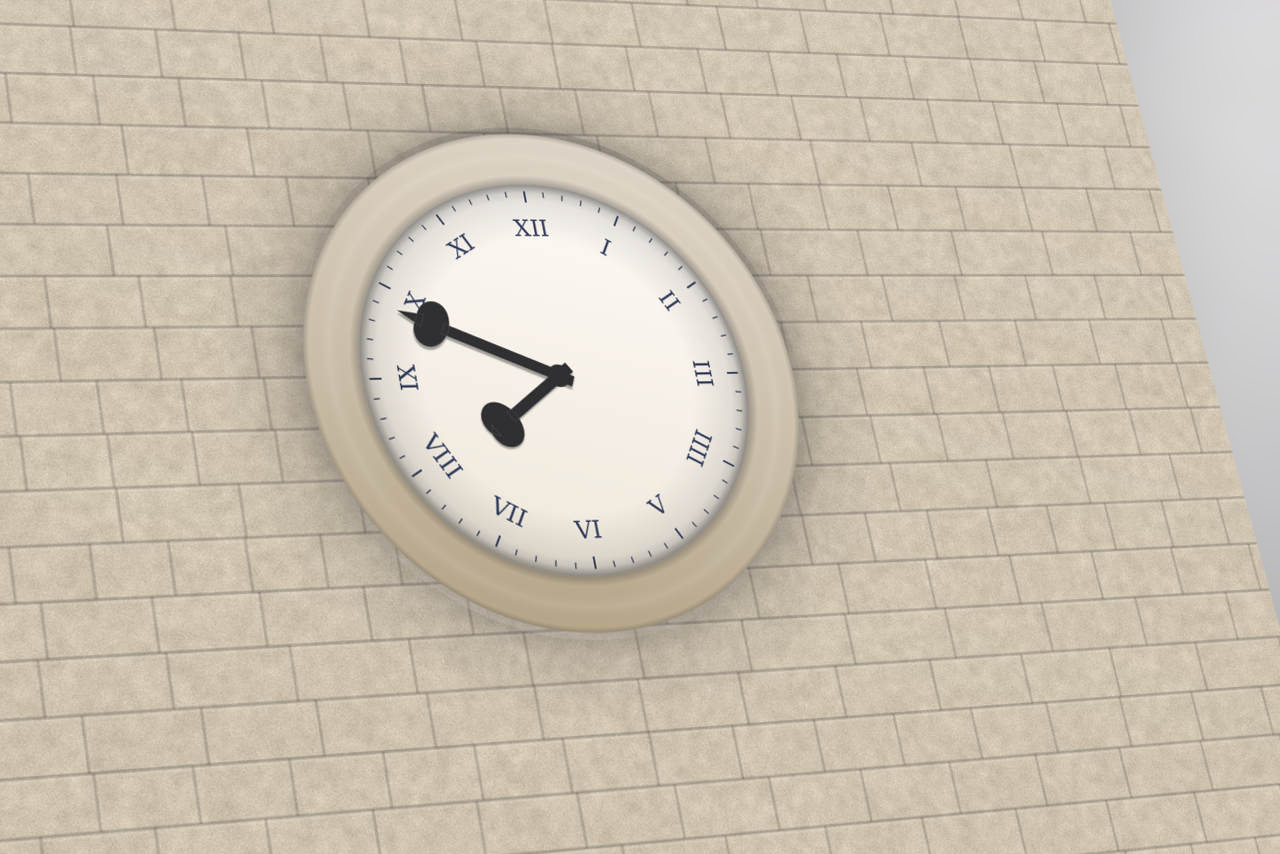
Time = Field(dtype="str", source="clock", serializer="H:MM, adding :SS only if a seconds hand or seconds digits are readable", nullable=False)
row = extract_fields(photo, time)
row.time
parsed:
7:49
